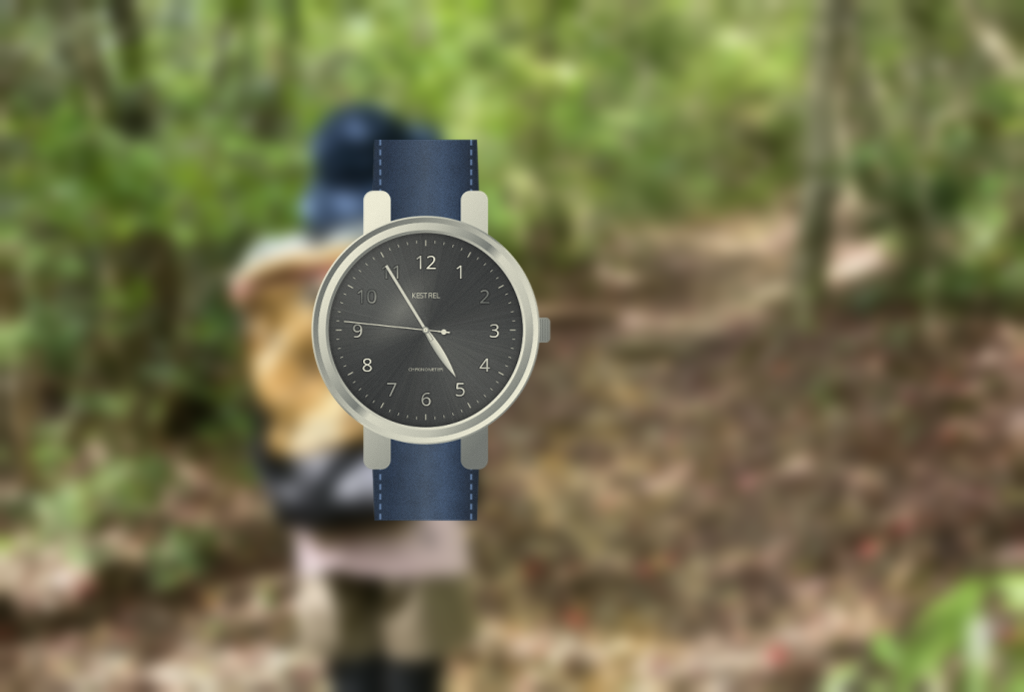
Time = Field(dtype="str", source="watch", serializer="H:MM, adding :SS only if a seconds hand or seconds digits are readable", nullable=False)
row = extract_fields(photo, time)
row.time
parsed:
4:54:46
